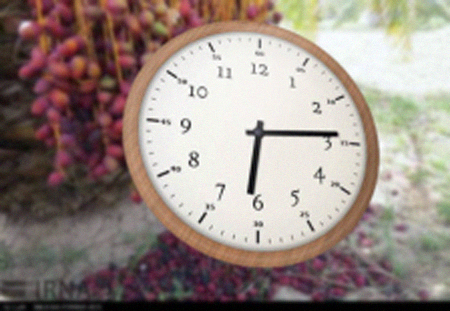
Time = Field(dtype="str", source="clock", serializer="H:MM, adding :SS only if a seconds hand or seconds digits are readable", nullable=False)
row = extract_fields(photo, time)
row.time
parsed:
6:14
